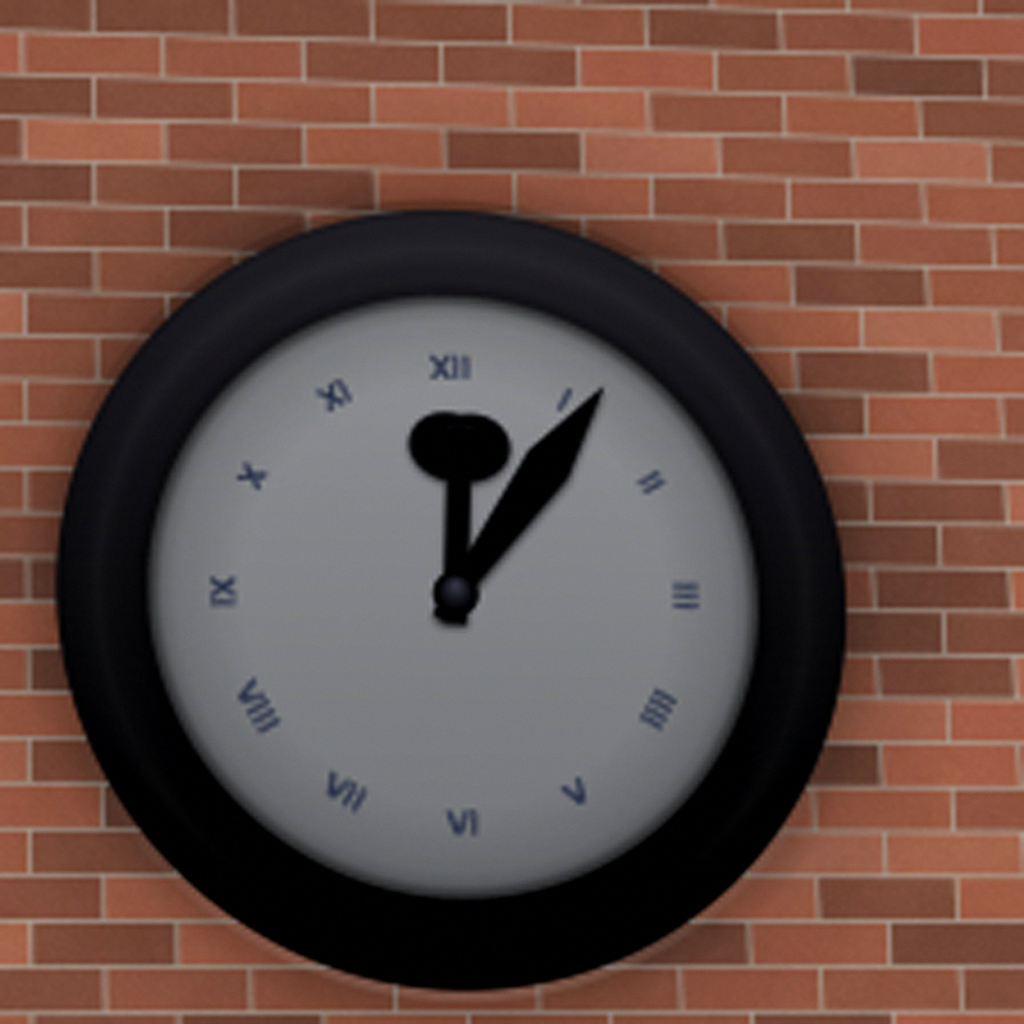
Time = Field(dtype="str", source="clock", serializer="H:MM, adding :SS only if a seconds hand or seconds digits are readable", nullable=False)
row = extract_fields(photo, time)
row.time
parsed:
12:06
